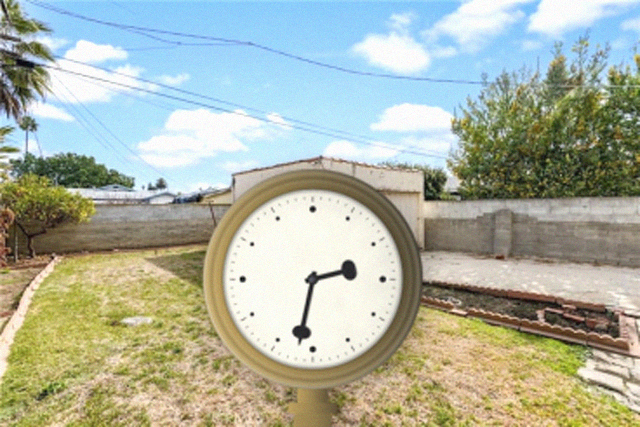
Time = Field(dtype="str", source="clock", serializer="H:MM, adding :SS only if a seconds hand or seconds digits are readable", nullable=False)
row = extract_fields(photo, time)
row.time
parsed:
2:32
